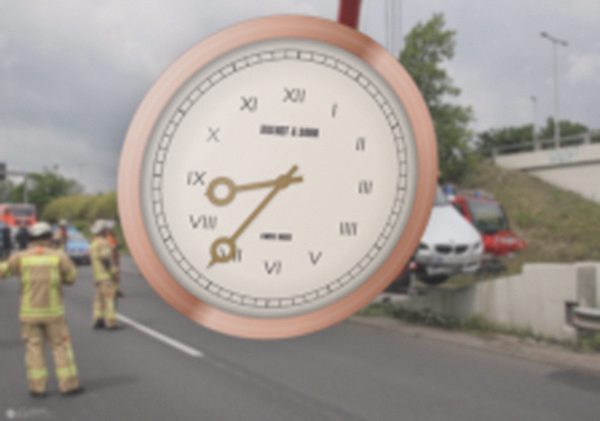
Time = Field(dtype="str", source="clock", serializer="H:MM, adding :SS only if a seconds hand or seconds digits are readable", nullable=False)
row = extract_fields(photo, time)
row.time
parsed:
8:36
